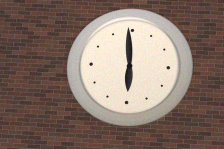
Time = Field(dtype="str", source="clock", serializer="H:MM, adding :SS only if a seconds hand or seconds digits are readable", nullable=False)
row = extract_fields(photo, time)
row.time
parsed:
5:59
